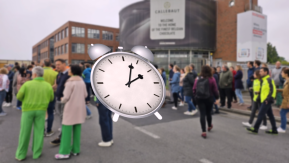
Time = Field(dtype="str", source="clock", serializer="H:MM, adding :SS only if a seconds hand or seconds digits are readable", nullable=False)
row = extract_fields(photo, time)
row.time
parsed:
2:03
